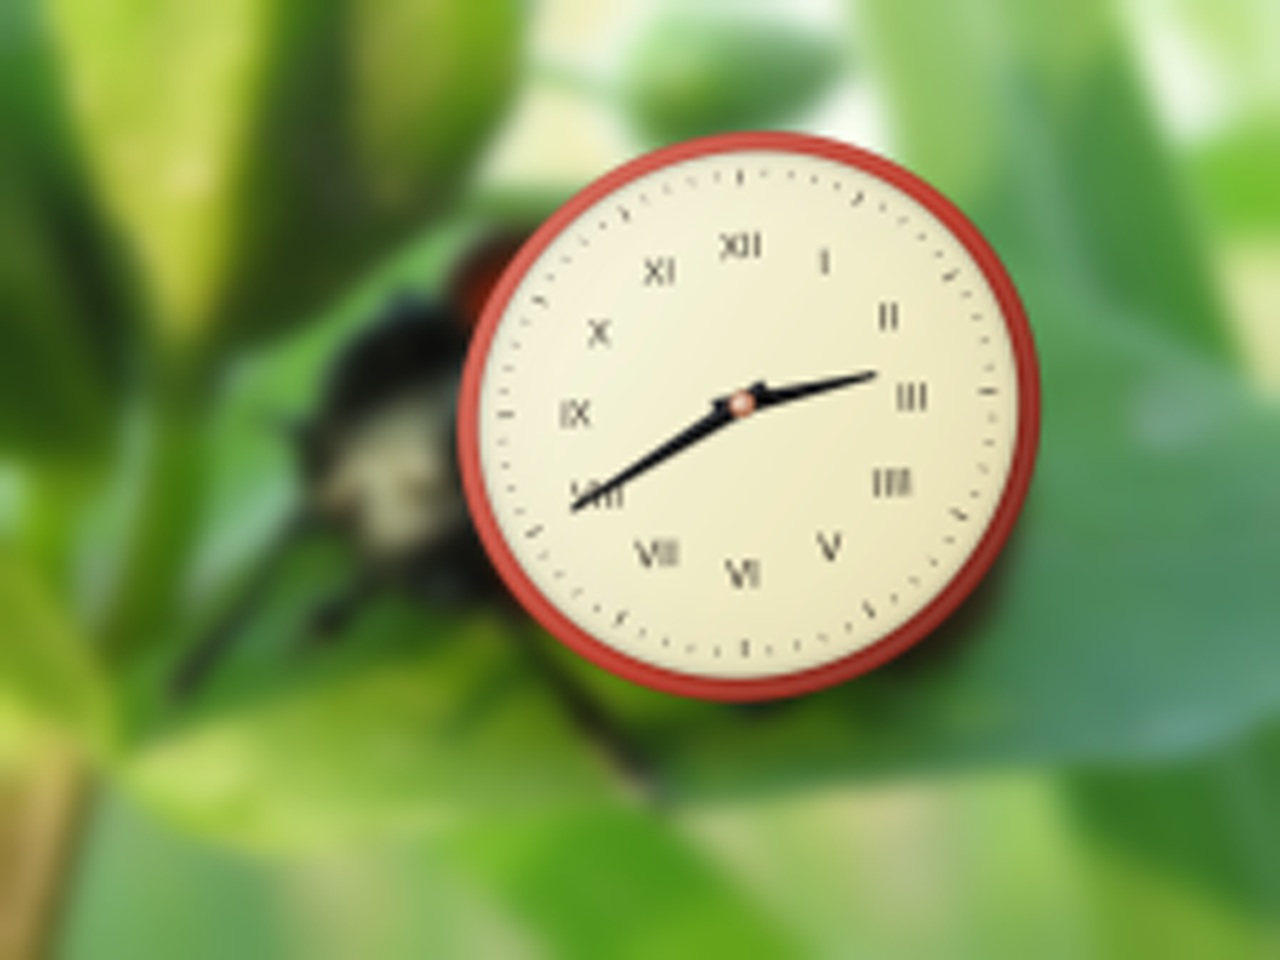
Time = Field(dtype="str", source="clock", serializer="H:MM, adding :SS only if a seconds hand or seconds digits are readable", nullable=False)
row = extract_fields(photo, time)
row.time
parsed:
2:40
